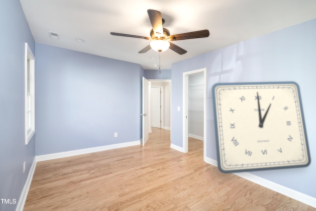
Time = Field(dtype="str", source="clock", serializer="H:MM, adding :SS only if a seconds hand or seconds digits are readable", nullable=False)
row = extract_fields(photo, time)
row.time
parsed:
1:00
